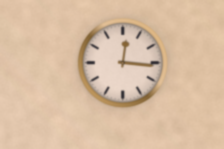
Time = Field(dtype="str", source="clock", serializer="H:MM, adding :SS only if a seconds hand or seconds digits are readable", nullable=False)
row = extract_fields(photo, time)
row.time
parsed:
12:16
